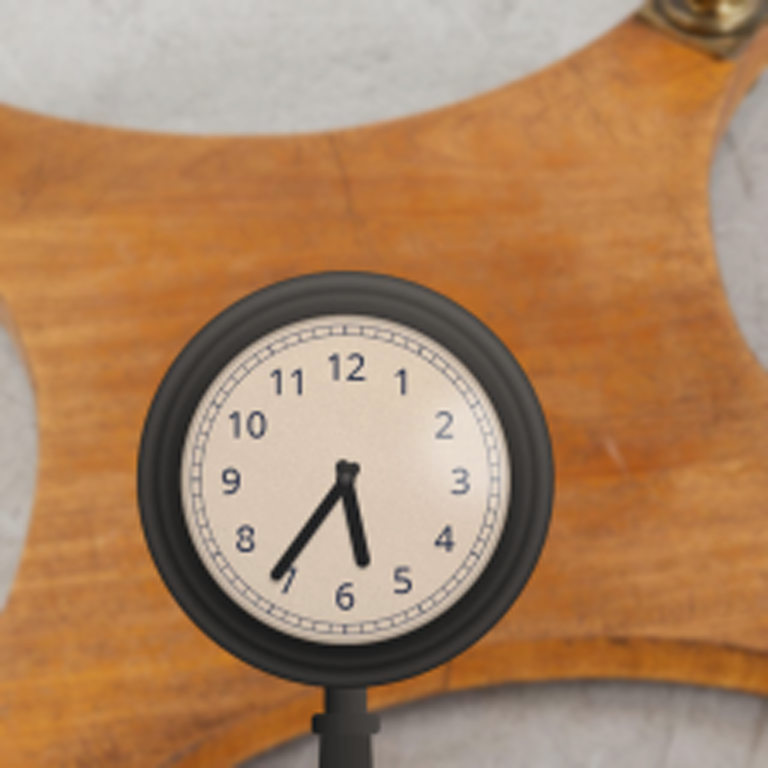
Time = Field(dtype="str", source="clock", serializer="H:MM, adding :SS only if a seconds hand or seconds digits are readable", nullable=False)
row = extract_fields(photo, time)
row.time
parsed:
5:36
